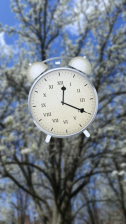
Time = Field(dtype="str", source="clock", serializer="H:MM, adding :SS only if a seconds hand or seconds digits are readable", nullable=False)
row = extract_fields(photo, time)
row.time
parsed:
12:20
